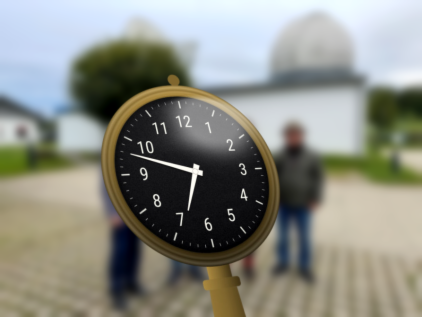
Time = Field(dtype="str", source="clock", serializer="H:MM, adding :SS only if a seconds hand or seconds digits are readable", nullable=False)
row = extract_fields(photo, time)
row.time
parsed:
6:48
